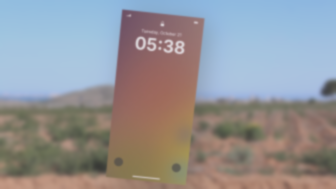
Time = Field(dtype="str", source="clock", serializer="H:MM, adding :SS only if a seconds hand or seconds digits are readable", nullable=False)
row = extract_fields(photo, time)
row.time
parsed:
5:38
